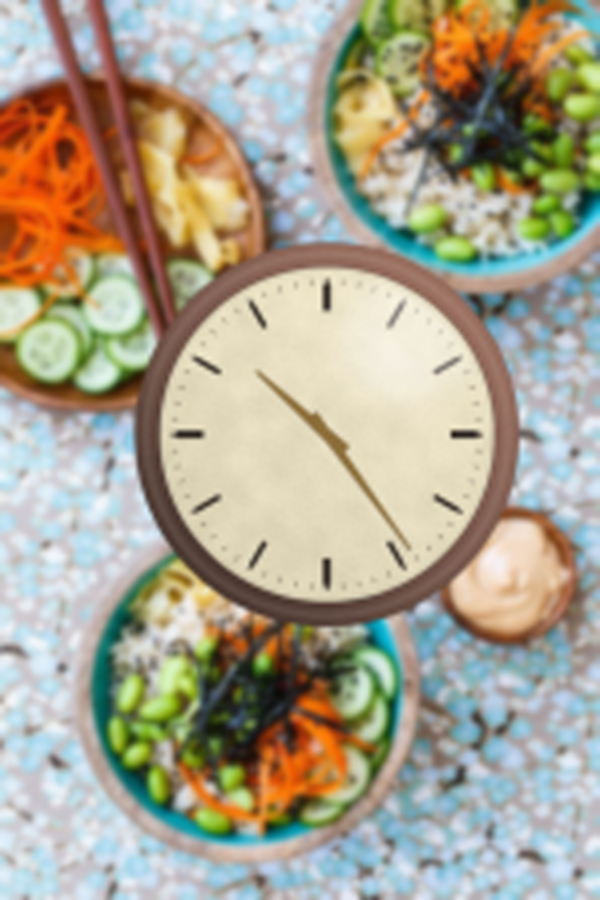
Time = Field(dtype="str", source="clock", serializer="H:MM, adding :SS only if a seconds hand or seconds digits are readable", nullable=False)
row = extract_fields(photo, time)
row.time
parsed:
10:24
